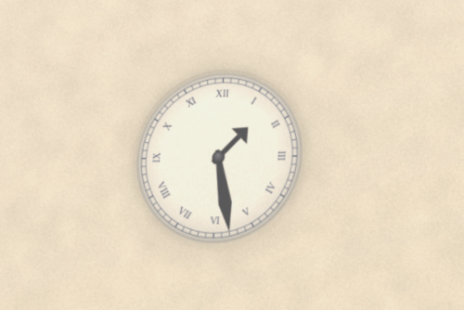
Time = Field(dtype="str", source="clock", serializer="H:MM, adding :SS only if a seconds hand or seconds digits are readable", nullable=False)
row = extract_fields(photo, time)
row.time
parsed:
1:28
